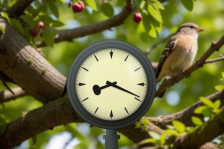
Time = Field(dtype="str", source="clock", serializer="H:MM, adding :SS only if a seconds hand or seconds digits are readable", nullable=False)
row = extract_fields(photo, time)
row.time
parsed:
8:19
